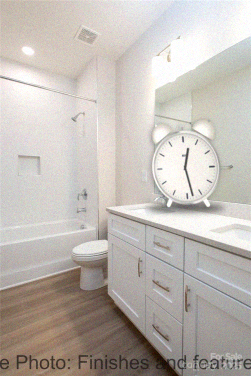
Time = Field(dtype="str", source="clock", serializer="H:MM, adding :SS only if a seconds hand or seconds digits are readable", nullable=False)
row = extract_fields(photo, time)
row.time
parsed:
12:28
